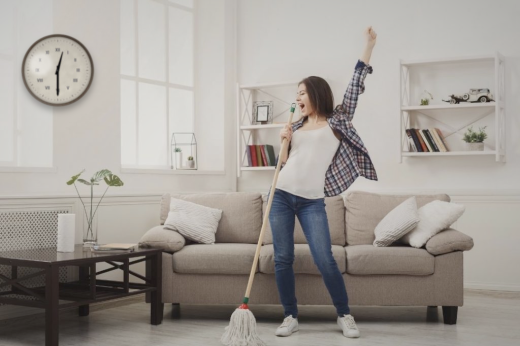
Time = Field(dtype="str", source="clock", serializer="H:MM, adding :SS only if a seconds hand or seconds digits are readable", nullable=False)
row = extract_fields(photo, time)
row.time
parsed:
12:30
